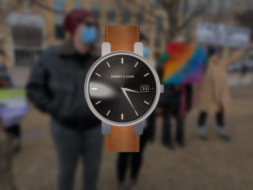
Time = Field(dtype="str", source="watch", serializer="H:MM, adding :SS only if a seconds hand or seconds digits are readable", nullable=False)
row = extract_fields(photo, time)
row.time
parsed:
3:25
